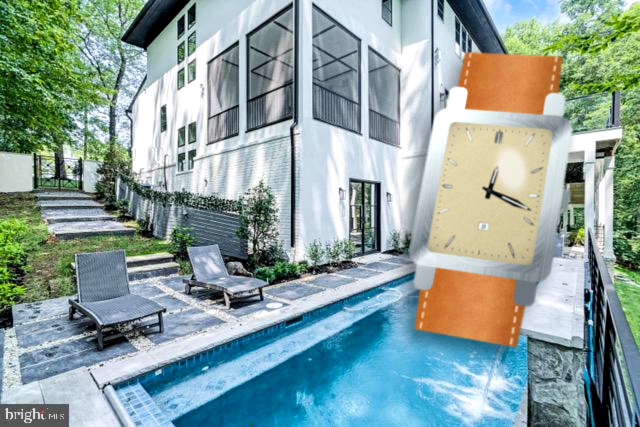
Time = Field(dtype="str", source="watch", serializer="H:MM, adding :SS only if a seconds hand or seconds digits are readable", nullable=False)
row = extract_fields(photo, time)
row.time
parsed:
12:18
